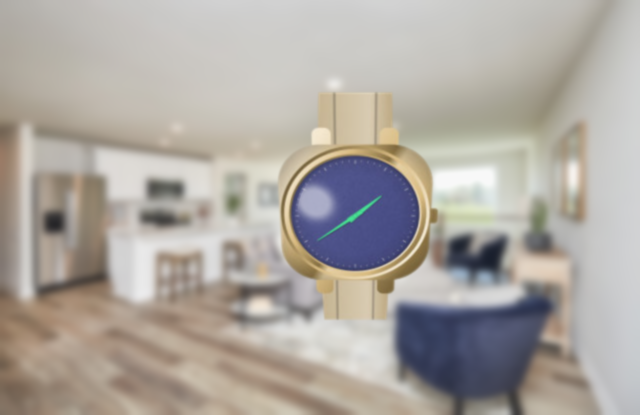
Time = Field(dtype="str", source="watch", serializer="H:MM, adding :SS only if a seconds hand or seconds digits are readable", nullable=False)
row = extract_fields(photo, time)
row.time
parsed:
1:39
